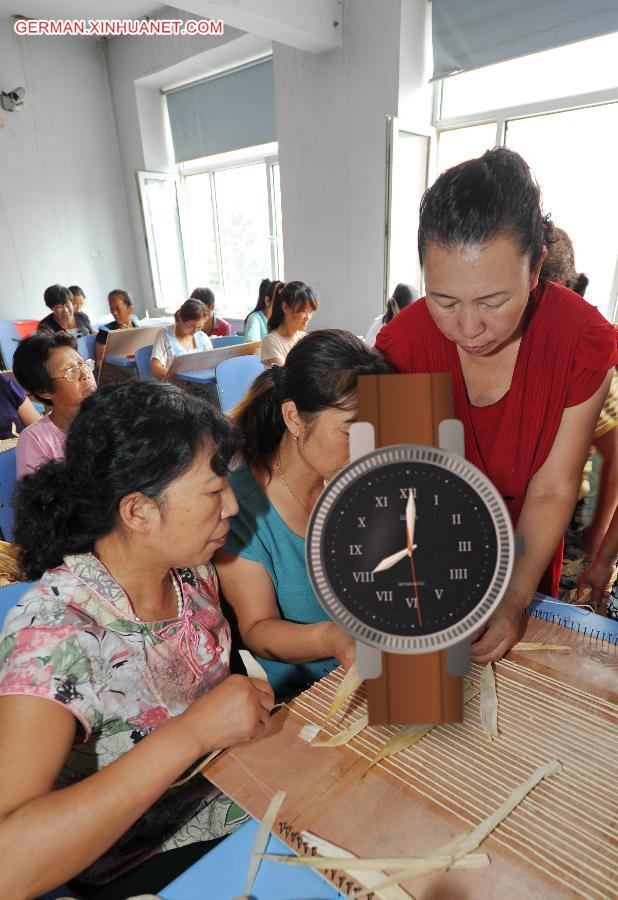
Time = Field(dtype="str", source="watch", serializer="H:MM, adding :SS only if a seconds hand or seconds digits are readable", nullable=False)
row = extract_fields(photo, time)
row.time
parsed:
8:00:29
